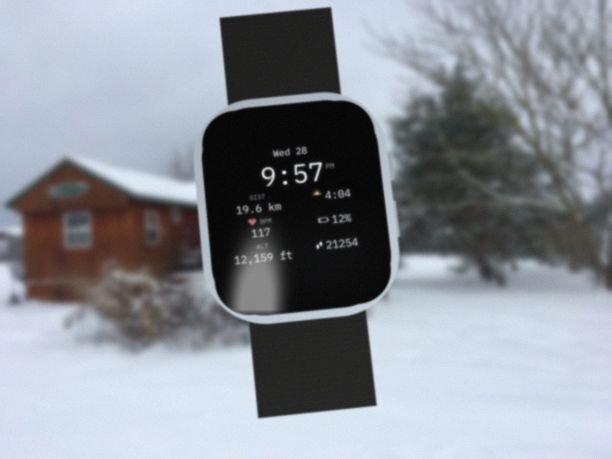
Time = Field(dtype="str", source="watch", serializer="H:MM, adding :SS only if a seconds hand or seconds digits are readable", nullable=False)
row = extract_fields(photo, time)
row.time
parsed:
9:57
